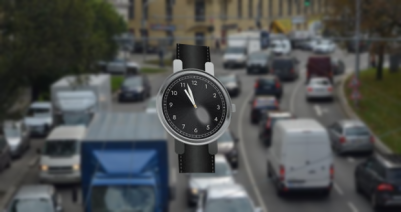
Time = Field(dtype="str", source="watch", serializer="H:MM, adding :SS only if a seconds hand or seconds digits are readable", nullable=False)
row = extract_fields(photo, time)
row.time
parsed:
10:57
